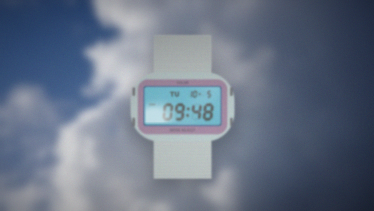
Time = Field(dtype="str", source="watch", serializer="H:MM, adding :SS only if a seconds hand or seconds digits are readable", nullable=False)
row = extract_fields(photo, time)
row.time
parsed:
9:48
